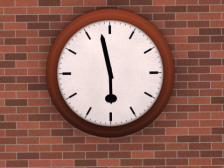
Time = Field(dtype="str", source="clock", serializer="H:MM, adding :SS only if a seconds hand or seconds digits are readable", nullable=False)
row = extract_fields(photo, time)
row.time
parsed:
5:58
